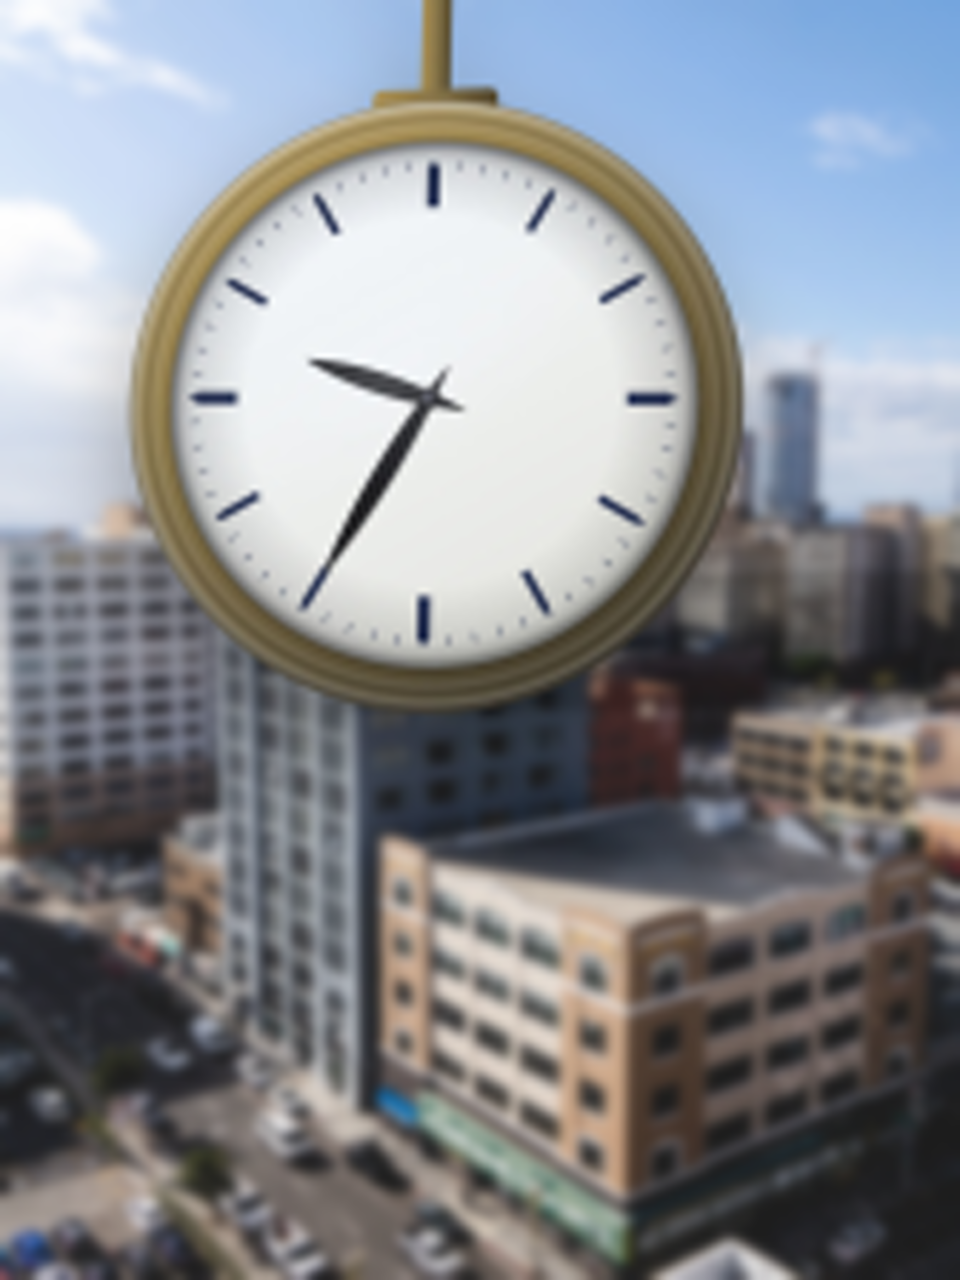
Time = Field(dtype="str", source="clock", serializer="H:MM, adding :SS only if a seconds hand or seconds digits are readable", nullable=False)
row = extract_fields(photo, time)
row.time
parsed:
9:35
